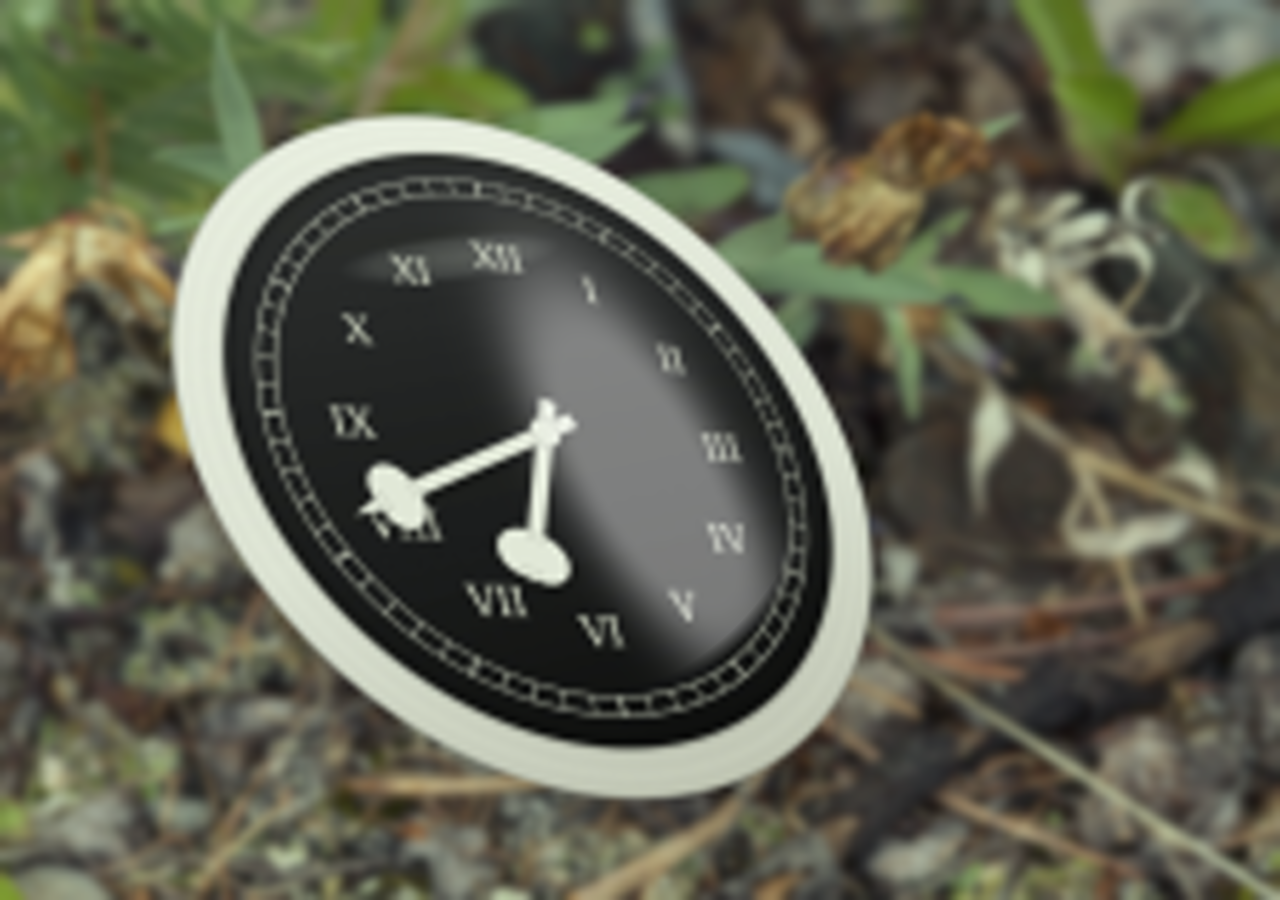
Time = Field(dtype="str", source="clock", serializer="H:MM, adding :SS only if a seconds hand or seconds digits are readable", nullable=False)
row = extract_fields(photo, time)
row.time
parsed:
6:41
